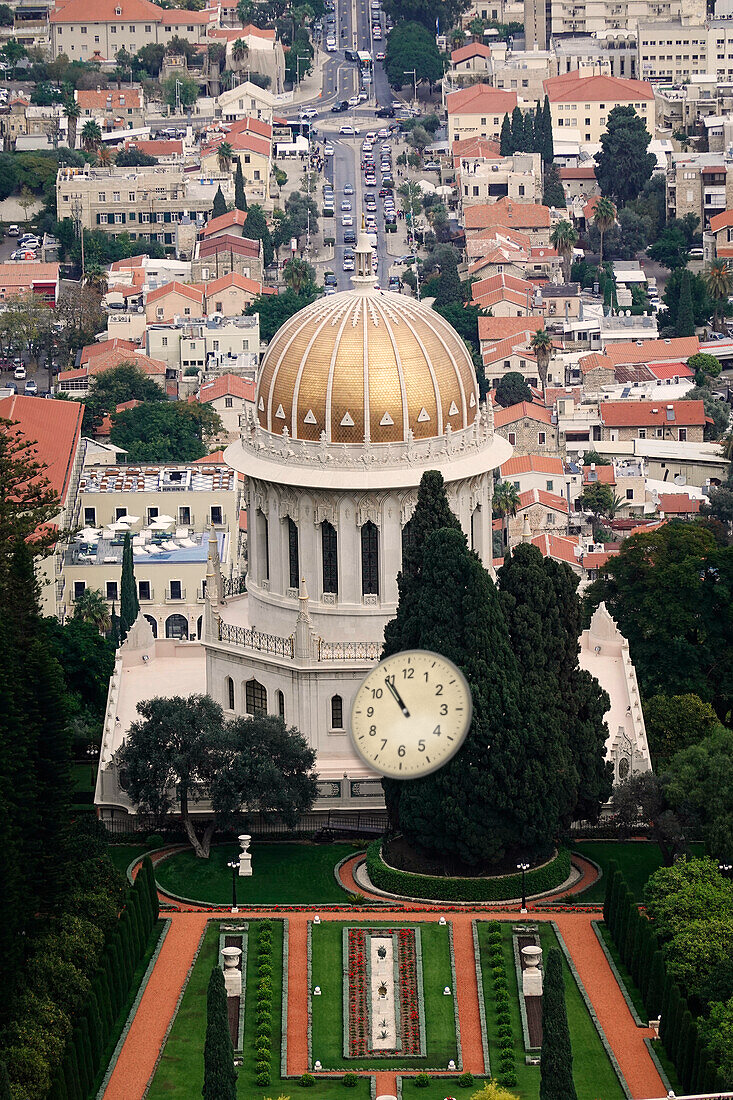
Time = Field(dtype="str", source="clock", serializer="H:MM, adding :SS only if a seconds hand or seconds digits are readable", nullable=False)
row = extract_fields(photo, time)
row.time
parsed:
10:54
